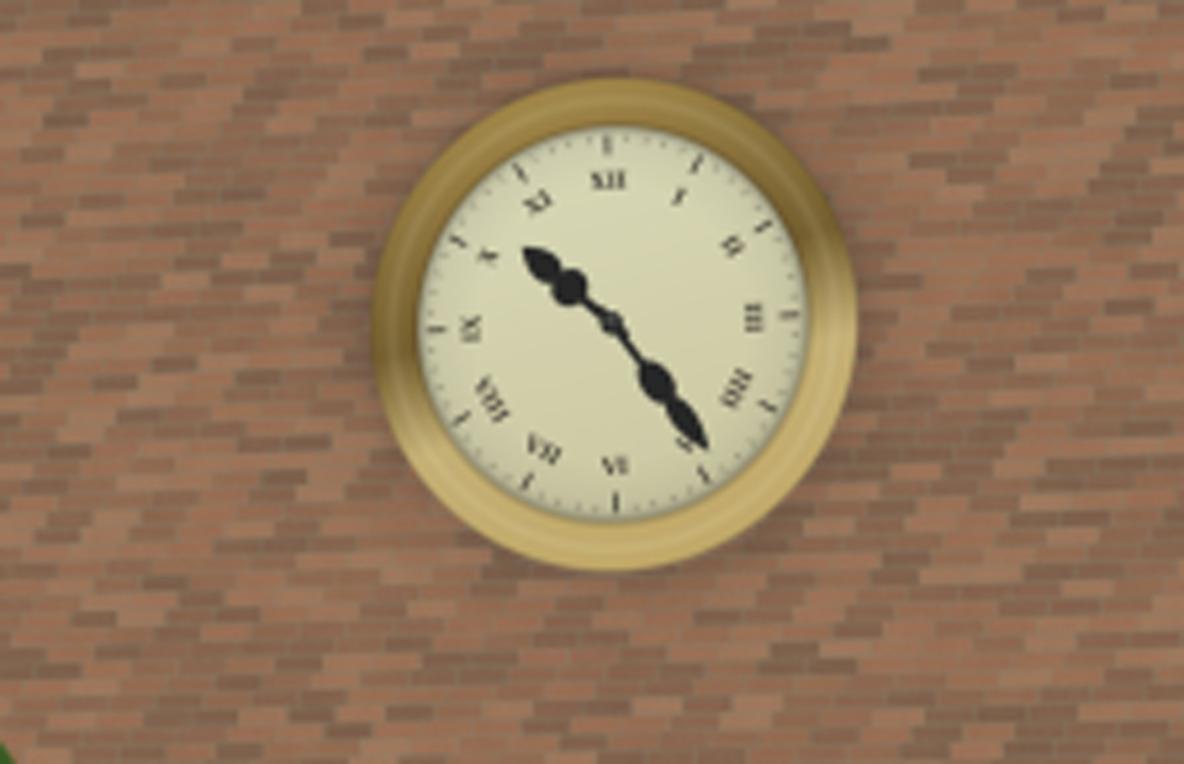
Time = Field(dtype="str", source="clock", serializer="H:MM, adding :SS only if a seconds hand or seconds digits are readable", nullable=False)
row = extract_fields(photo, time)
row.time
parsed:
10:24
